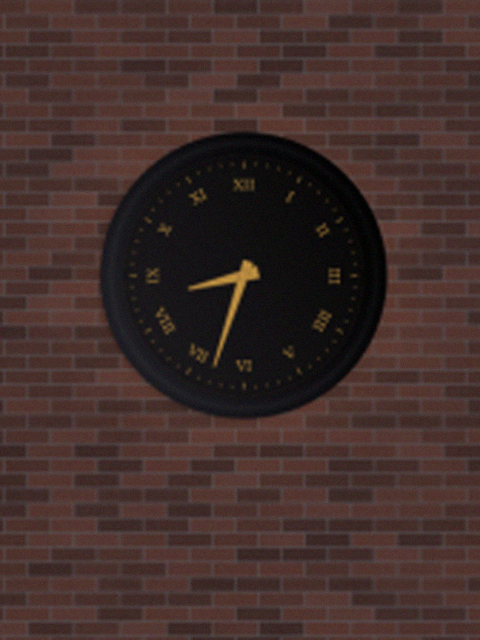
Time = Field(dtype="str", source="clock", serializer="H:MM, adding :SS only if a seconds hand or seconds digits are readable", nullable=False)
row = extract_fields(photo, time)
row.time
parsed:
8:33
